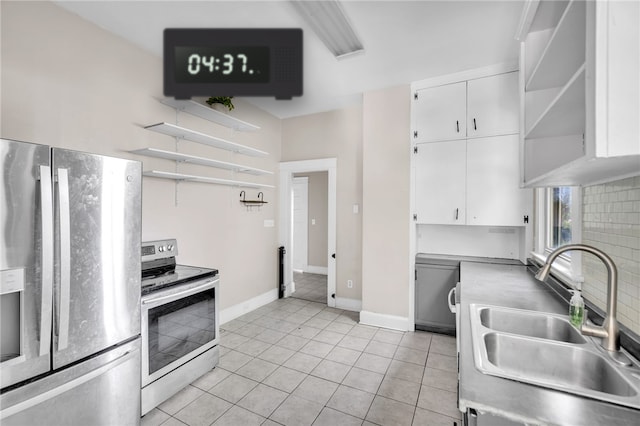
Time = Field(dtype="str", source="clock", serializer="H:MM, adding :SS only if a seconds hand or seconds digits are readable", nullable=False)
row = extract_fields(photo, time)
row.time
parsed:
4:37
